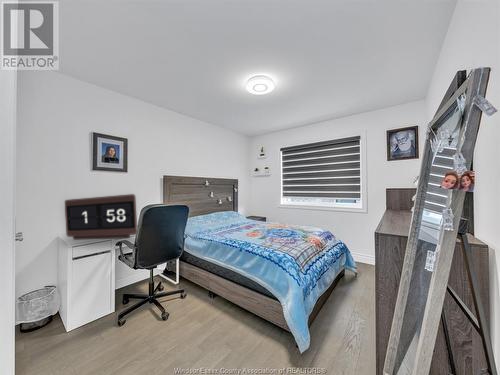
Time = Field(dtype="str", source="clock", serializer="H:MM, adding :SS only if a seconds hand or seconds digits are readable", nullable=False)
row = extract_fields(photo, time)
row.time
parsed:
1:58
